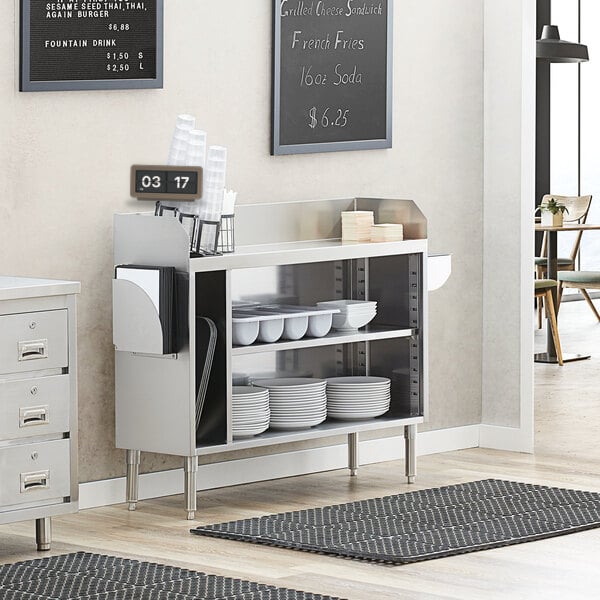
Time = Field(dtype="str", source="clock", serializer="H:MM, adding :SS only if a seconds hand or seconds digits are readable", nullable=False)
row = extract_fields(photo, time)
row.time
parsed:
3:17
